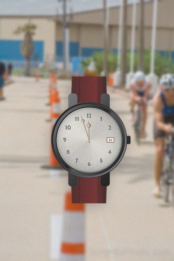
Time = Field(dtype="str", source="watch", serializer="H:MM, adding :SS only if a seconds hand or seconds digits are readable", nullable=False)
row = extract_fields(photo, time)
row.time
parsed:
11:57
